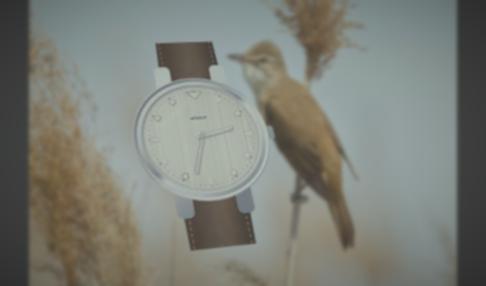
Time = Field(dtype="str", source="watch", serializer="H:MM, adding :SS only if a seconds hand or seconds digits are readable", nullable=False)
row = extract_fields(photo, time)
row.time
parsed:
2:33
